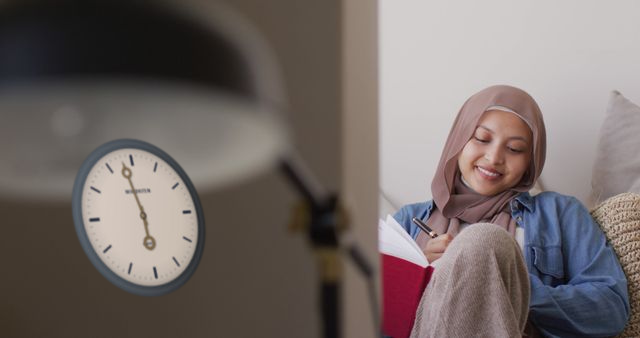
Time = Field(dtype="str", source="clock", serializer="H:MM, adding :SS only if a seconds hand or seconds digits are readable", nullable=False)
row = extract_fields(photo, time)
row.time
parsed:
5:58
